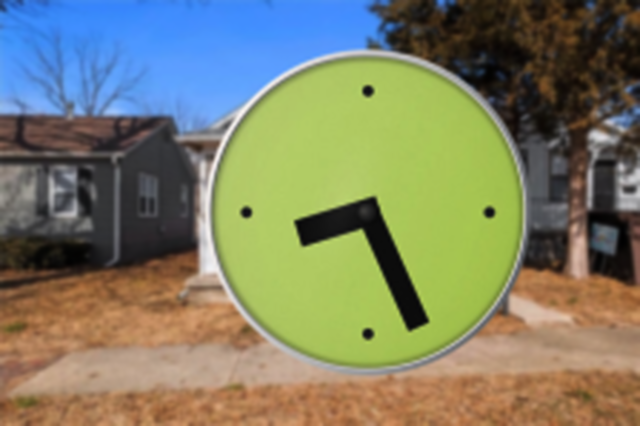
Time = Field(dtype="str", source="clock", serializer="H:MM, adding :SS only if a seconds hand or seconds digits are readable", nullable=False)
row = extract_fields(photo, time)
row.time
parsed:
8:26
